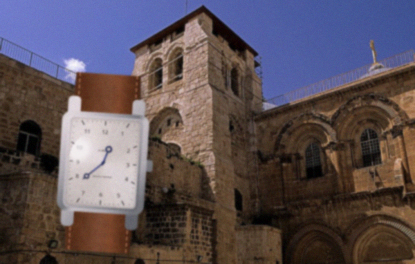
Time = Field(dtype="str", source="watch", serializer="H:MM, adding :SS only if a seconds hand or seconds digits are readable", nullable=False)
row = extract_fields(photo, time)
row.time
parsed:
12:38
